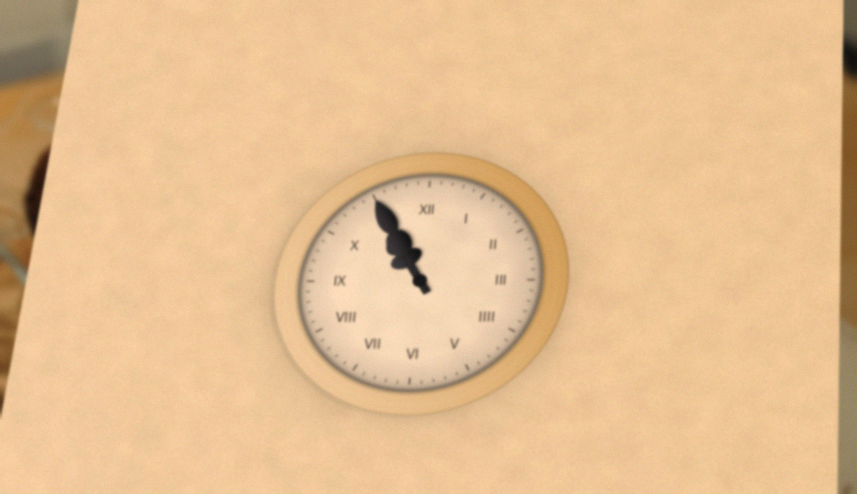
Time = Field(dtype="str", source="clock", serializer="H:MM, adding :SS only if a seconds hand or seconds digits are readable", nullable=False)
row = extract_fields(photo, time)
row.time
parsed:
10:55
